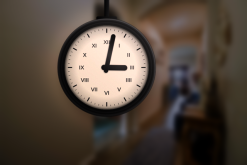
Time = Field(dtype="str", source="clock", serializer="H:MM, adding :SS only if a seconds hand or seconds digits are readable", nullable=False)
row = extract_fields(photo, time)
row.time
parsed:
3:02
